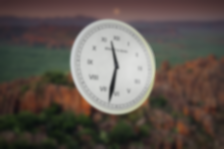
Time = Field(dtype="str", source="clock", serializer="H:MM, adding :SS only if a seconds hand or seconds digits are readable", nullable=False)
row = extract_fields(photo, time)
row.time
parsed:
11:32
